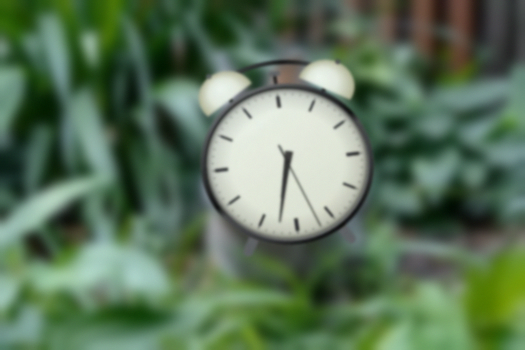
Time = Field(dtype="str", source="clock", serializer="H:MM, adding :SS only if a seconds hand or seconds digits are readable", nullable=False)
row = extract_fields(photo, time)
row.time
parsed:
6:32:27
